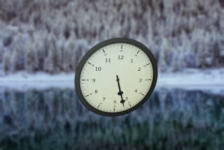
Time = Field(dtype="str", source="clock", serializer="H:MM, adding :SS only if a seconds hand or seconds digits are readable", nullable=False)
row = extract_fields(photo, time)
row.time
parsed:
5:27
